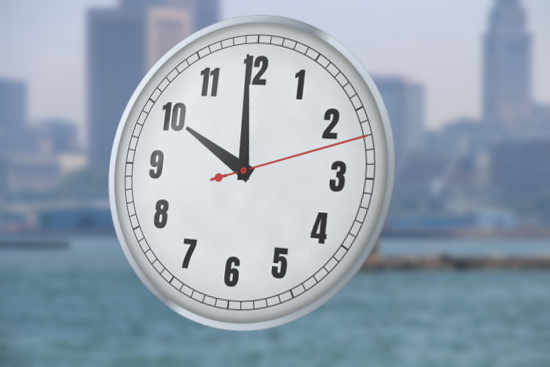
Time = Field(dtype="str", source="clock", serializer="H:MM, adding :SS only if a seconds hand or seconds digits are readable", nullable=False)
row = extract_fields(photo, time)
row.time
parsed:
9:59:12
